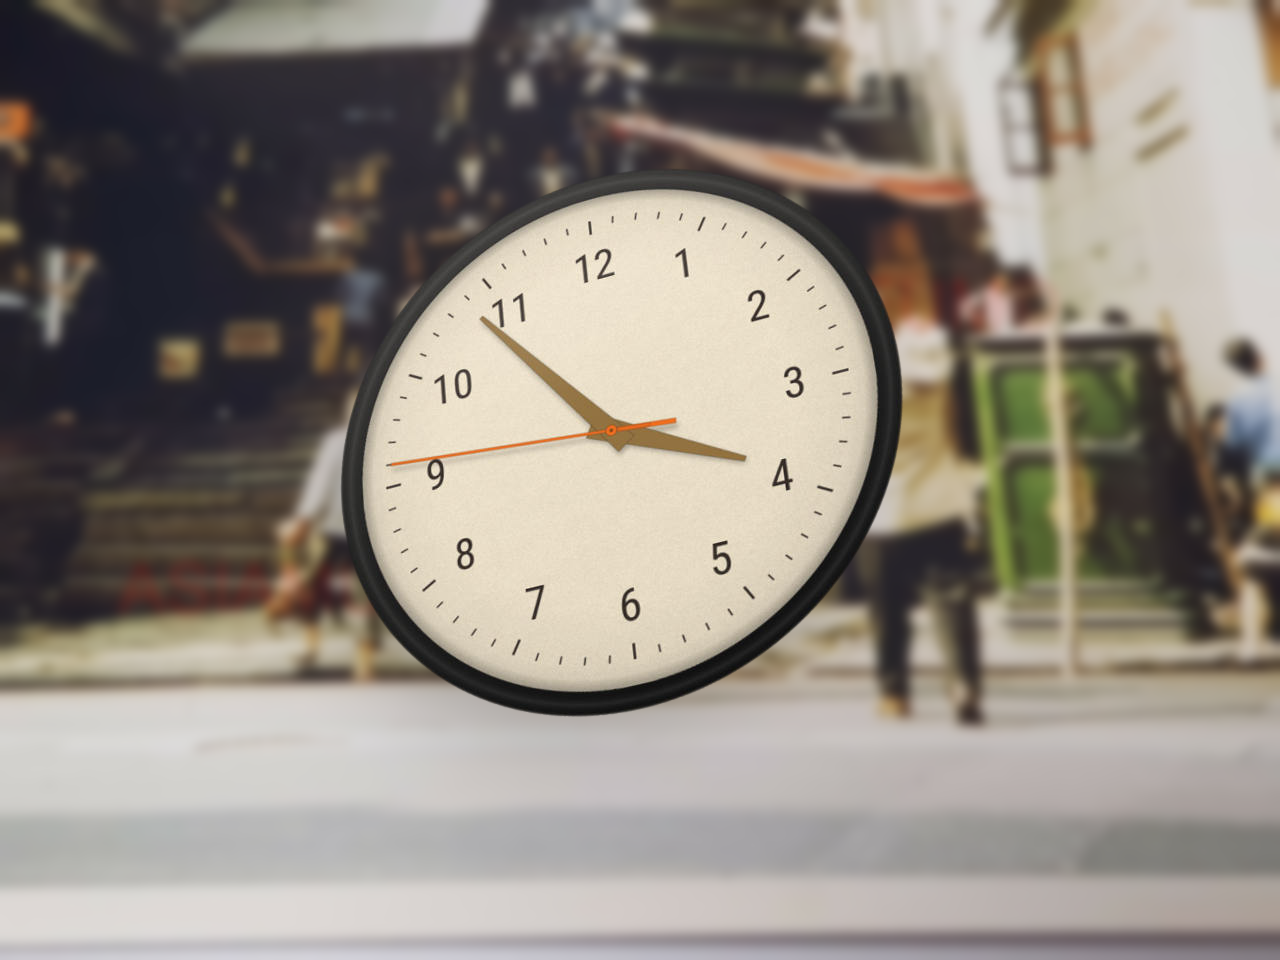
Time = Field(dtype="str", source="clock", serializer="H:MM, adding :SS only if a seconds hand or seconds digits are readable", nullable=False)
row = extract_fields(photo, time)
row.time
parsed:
3:53:46
